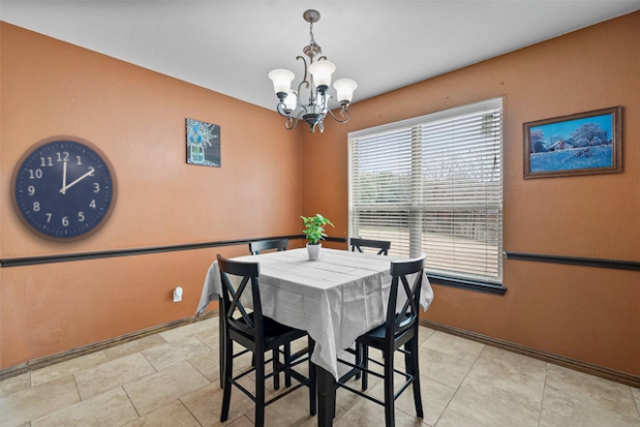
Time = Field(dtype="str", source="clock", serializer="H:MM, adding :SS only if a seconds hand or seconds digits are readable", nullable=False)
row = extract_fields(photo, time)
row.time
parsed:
12:10
